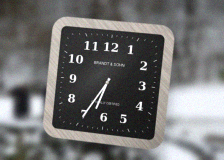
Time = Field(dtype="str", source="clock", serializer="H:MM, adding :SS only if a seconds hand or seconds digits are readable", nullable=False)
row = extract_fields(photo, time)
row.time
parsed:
6:35
